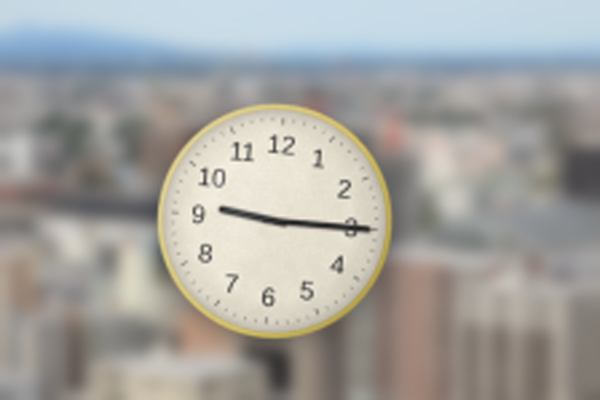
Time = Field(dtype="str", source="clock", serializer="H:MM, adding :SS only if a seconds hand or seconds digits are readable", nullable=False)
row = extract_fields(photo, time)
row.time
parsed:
9:15
